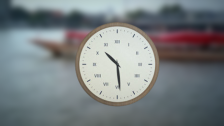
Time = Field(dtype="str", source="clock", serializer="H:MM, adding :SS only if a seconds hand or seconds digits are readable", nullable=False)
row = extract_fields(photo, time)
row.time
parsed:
10:29
